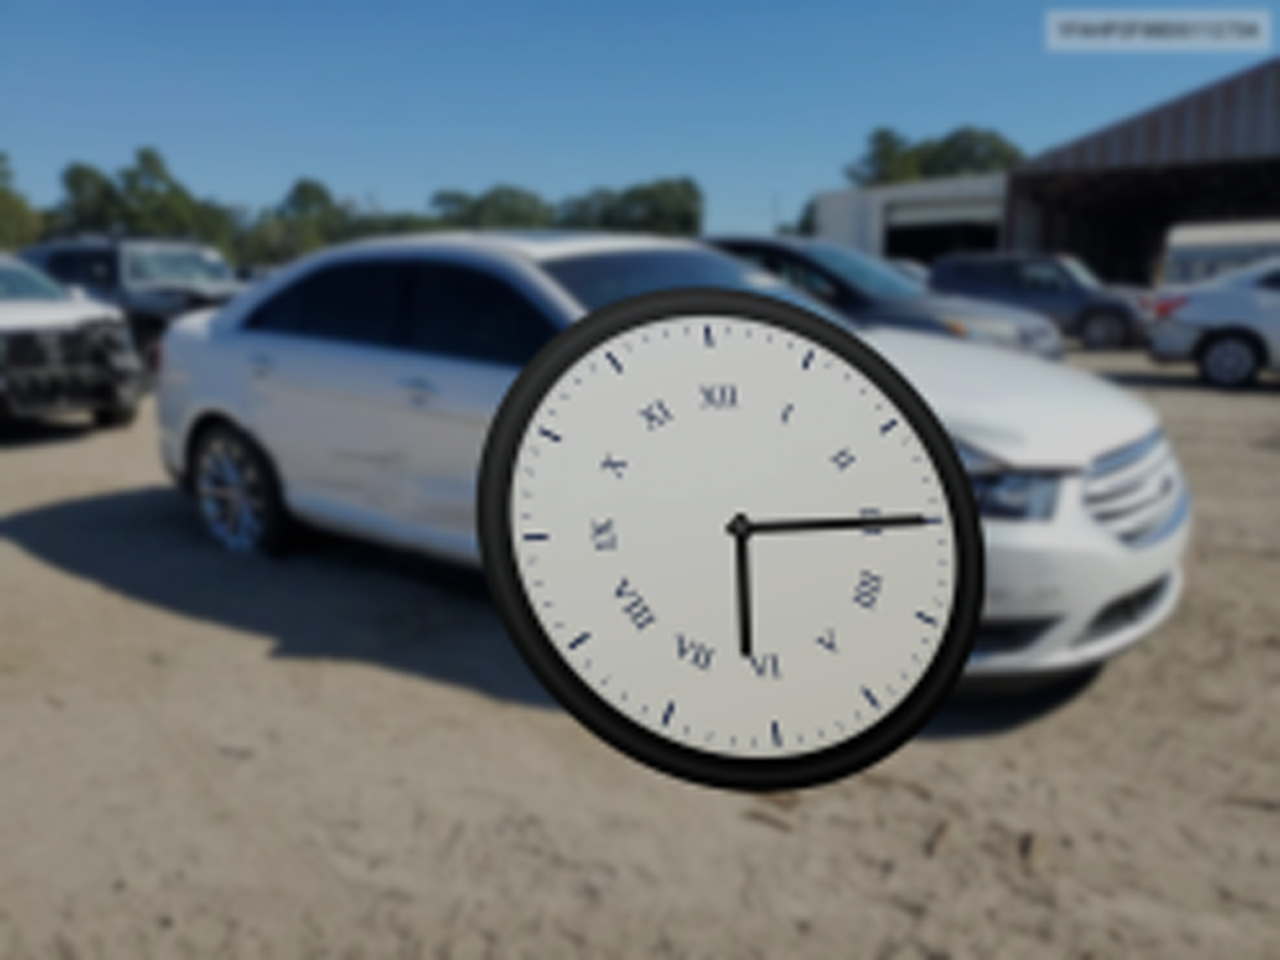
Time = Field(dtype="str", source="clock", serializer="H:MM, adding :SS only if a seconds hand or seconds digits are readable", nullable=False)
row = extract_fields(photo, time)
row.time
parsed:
6:15
